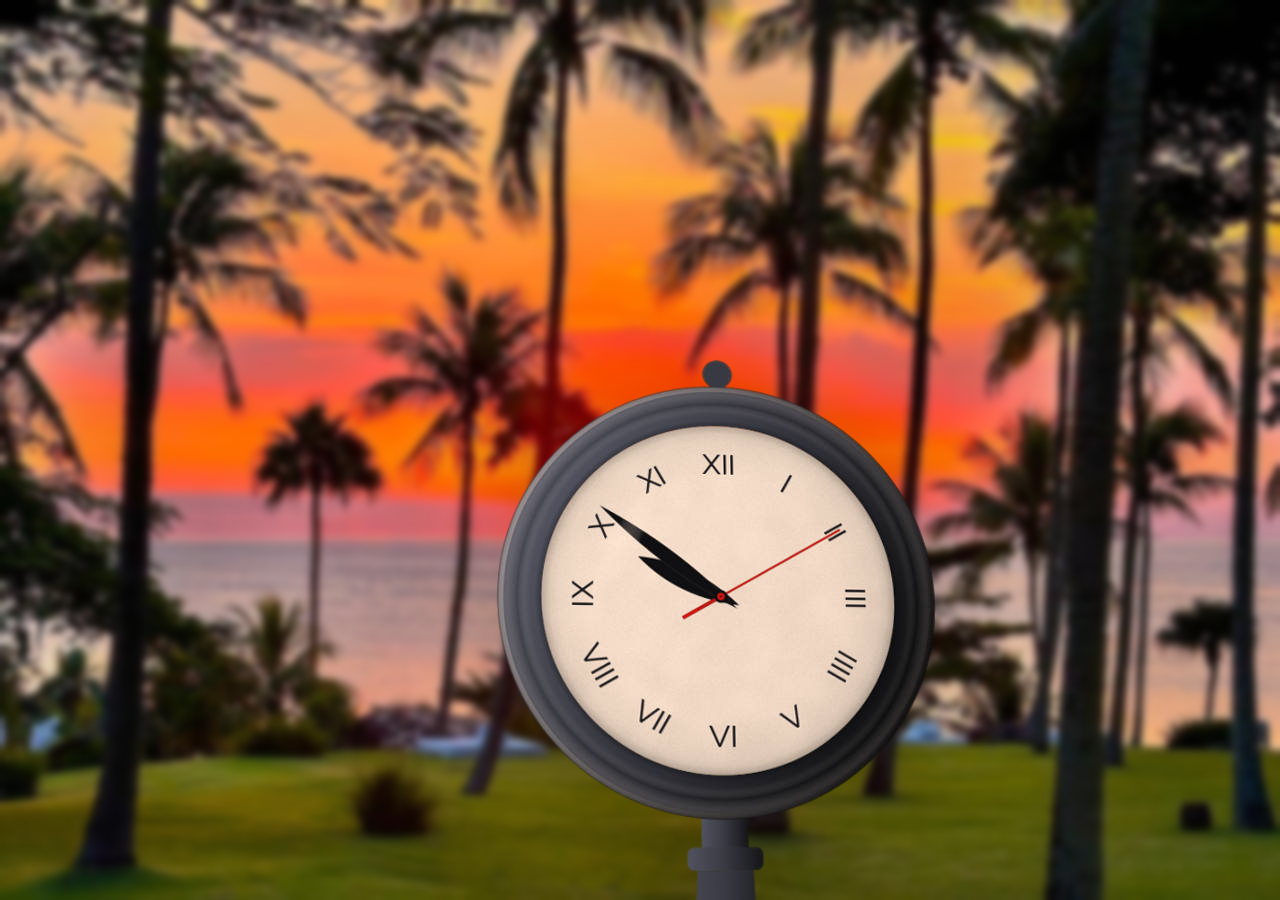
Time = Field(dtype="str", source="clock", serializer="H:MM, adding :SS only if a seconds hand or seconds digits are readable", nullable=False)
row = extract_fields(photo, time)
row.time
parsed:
9:51:10
